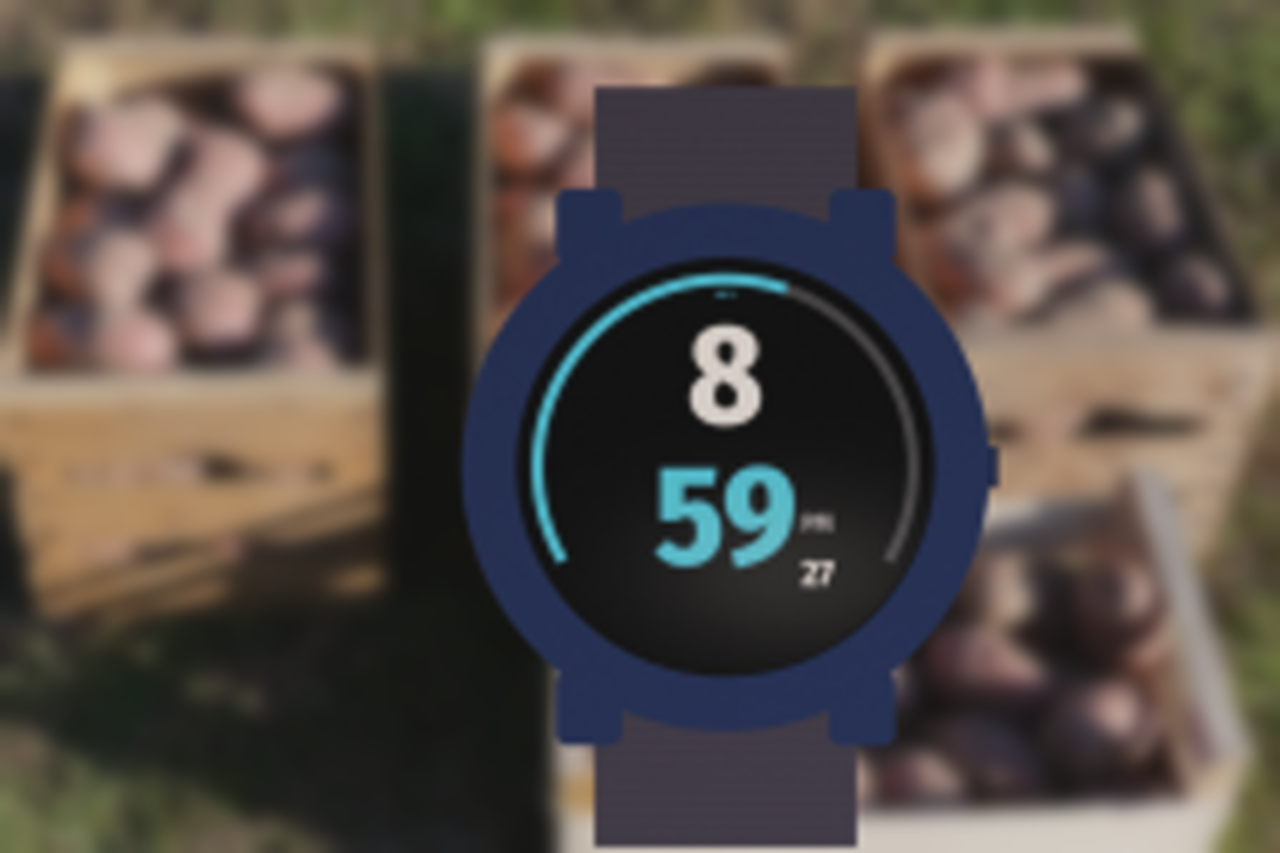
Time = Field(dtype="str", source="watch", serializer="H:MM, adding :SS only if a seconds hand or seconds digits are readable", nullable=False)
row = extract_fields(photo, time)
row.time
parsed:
8:59
